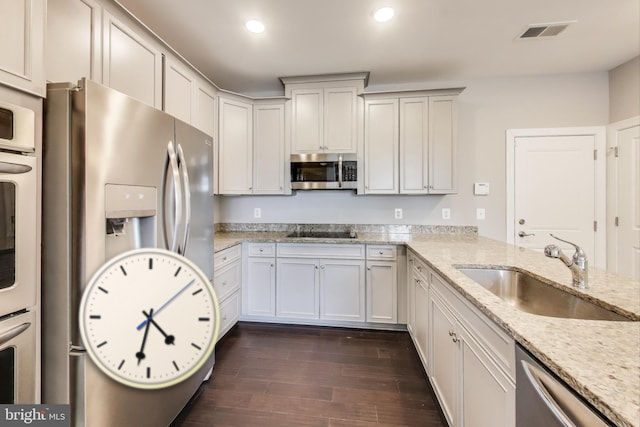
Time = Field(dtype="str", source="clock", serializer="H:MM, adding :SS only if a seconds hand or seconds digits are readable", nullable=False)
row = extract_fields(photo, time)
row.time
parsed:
4:32:08
